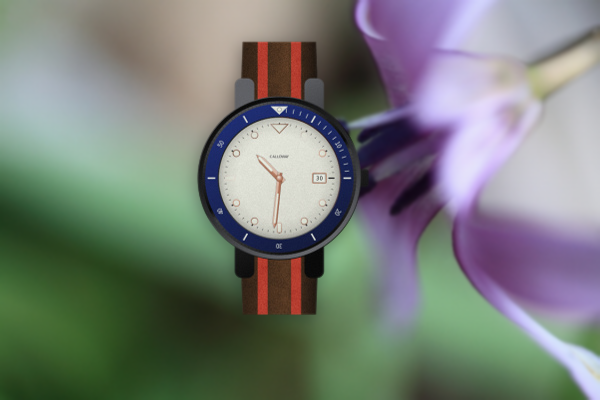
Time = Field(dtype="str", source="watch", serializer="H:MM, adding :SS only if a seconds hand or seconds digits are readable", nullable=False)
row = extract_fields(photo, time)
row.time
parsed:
10:31
